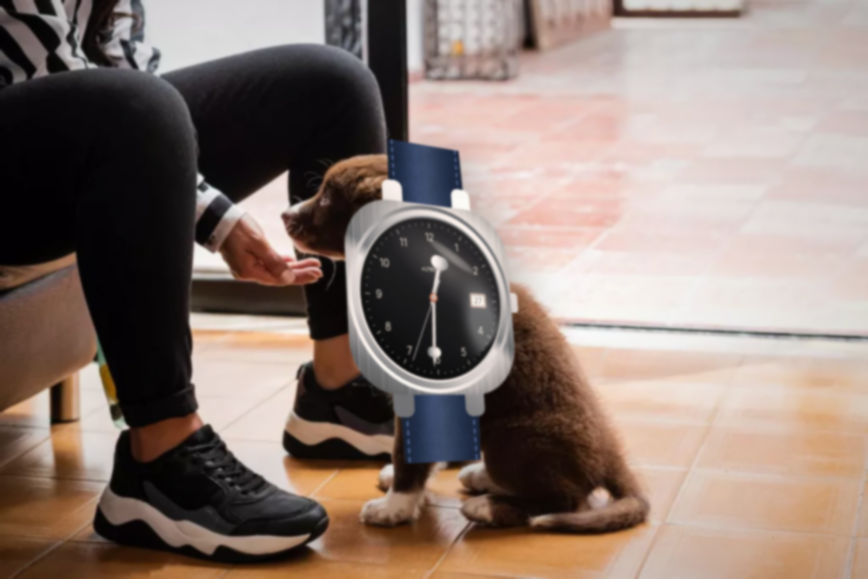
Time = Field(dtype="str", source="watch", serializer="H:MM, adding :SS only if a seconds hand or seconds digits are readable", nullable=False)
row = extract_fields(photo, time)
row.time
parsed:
12:30:34
